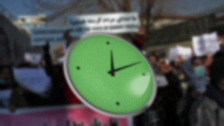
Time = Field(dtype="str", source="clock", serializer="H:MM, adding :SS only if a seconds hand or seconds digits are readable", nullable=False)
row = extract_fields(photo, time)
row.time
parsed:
12:11
